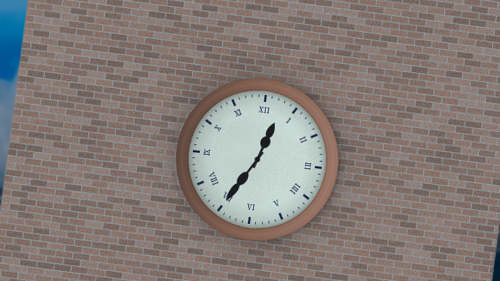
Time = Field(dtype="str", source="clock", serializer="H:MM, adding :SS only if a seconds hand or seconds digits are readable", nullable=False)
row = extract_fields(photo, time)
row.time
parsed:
12:35
